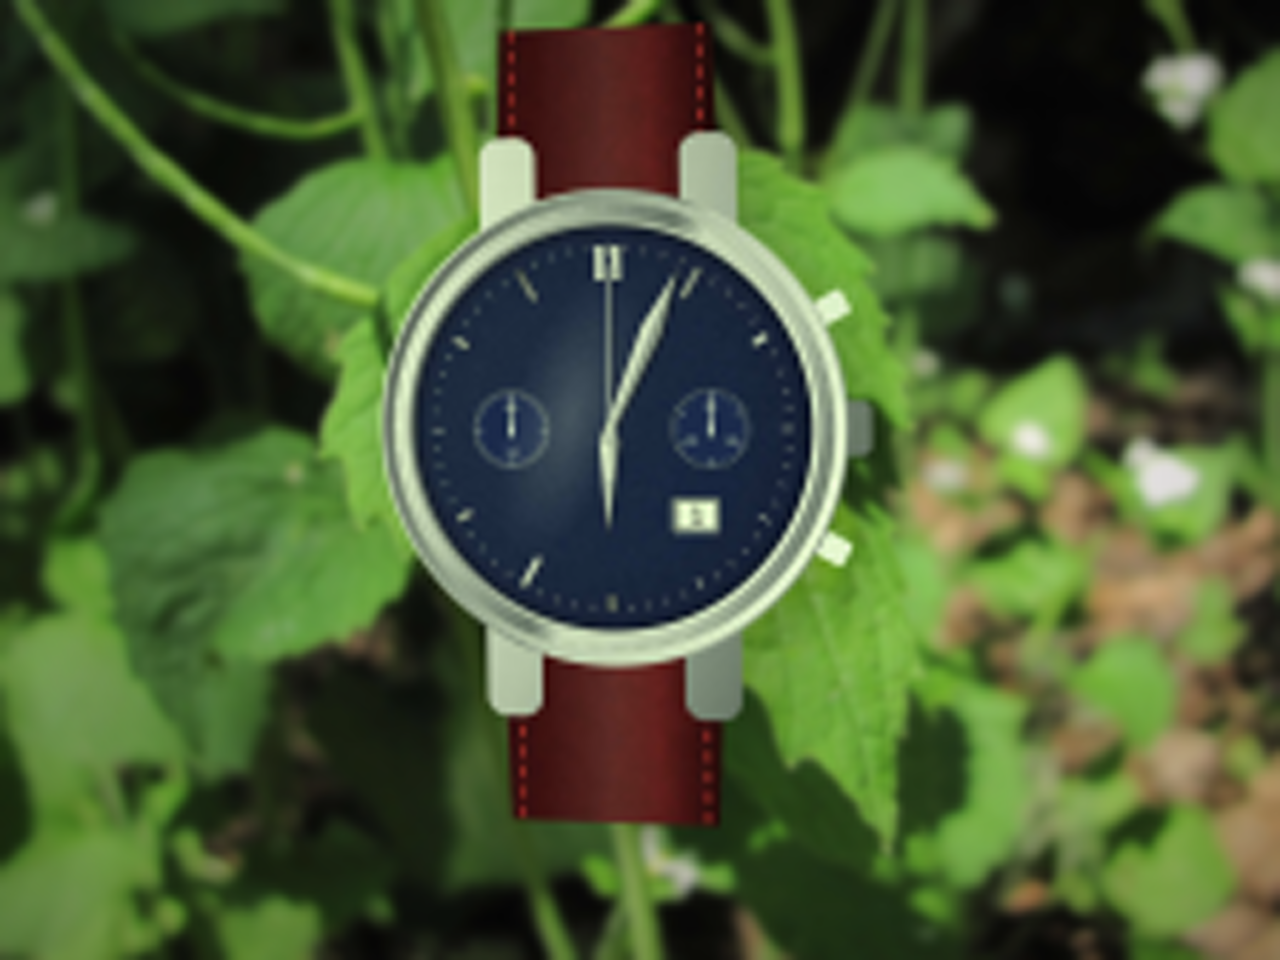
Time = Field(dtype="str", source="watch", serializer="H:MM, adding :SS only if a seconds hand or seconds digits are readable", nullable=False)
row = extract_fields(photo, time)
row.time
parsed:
6:04
